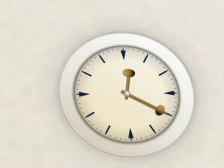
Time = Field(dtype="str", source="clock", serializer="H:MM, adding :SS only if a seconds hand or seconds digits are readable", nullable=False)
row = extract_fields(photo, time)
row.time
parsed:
12:20
